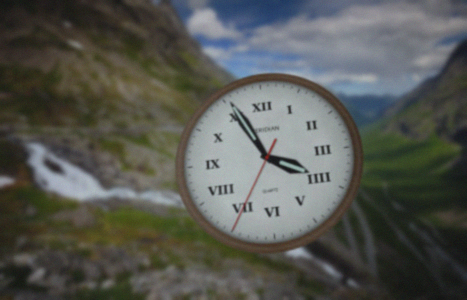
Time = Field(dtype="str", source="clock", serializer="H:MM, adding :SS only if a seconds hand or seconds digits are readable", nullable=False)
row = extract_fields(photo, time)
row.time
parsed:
3:55:35
